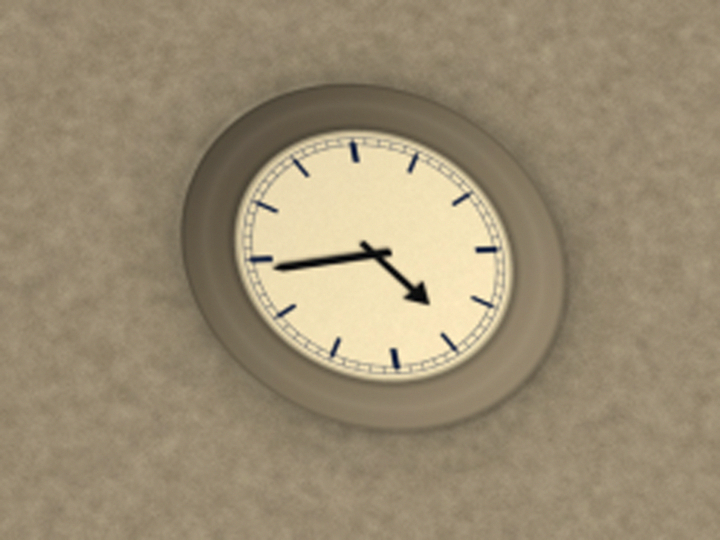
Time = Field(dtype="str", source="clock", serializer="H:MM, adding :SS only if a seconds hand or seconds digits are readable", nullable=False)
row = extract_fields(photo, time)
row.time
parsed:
4:44
